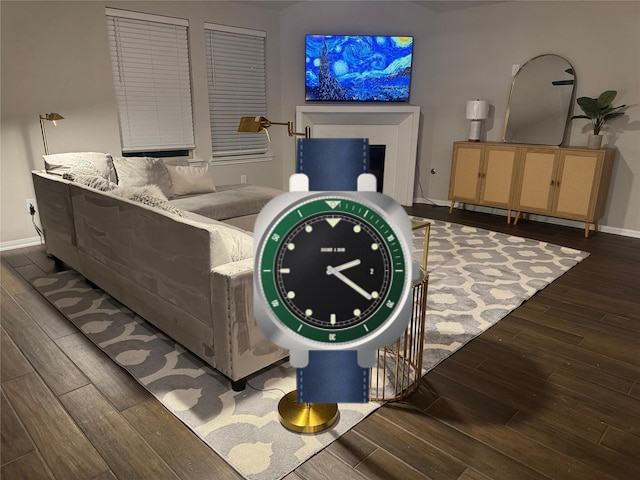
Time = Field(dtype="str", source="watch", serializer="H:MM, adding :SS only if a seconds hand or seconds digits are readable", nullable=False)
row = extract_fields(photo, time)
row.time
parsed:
2:21
